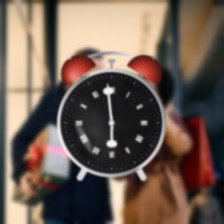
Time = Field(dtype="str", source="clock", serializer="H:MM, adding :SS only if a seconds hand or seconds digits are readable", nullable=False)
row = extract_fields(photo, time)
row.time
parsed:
5:59
